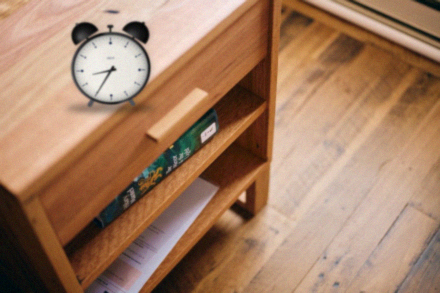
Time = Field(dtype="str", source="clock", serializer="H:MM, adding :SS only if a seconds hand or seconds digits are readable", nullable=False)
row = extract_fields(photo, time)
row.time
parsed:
8:35
